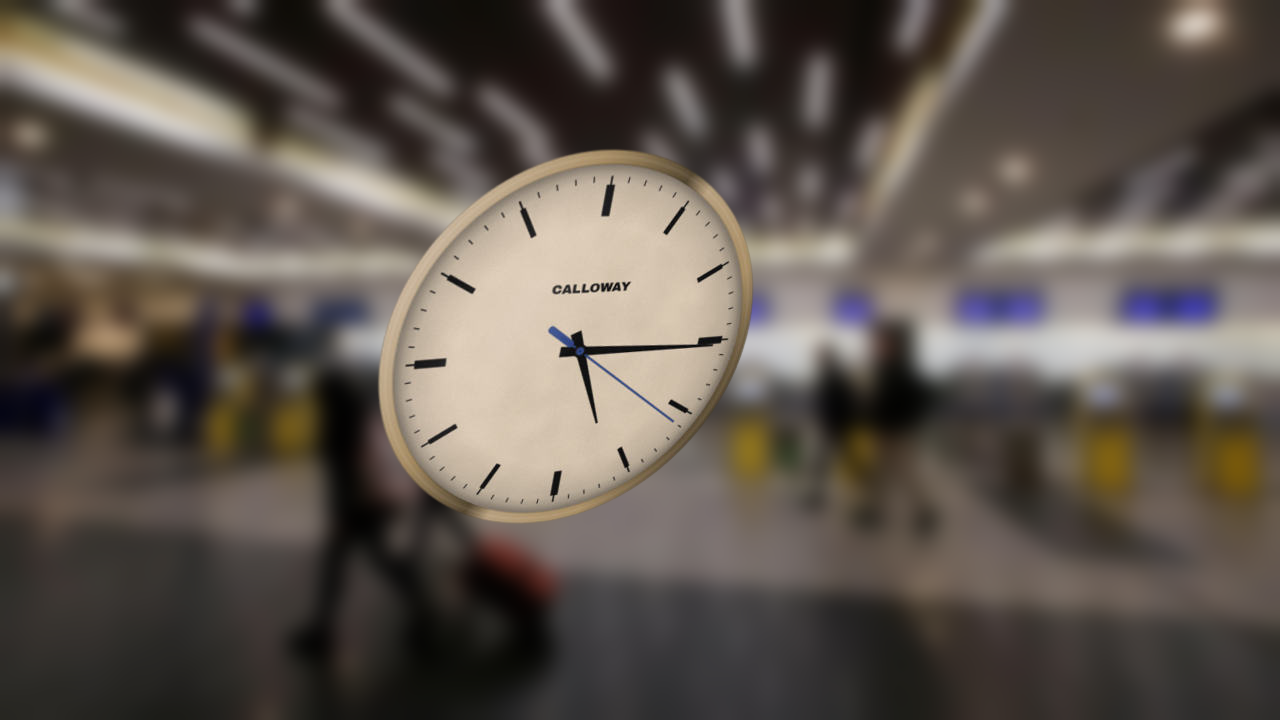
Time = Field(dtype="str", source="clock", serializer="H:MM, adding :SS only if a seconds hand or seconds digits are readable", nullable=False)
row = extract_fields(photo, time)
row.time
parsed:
5:15:21
